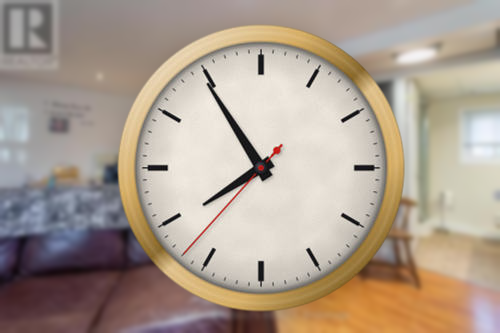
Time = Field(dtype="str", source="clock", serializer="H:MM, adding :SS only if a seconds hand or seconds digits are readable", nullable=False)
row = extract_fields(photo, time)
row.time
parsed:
7:54:37
